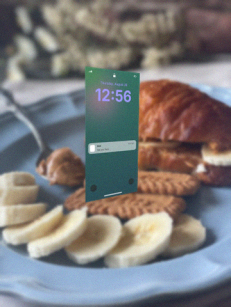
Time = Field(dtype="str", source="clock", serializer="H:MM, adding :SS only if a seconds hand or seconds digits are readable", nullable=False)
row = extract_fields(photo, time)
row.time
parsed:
12:56
